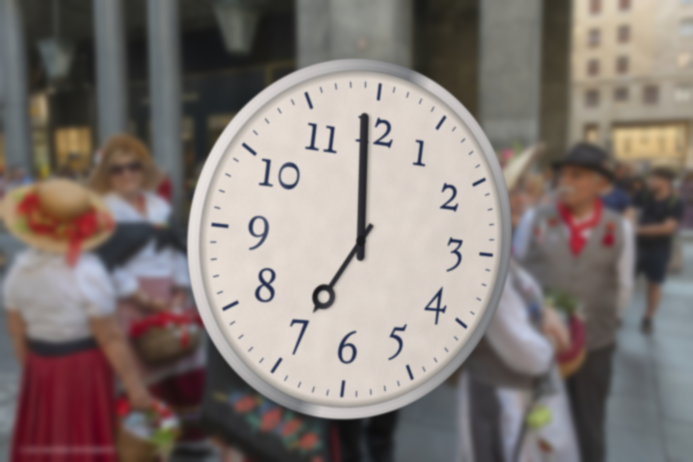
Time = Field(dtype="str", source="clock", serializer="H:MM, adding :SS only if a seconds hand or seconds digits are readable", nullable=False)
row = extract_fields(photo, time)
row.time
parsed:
6:59
